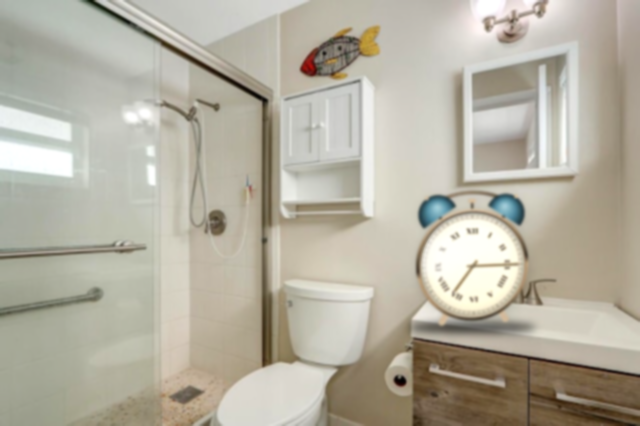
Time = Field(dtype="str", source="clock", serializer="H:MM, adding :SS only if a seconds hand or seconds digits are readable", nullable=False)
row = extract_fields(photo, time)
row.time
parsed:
7:15
